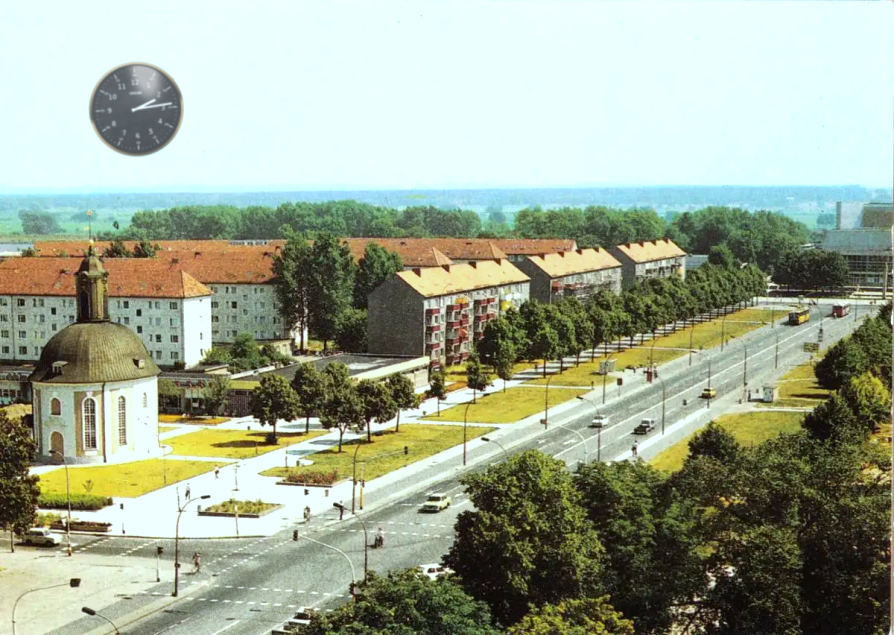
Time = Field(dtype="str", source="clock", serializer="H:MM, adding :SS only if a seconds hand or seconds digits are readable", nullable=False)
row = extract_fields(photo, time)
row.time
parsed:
2:14
